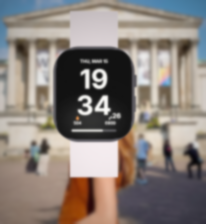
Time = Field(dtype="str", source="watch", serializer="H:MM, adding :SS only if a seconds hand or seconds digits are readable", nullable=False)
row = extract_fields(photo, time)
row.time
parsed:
19:34
